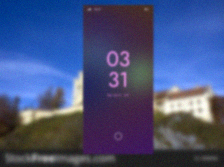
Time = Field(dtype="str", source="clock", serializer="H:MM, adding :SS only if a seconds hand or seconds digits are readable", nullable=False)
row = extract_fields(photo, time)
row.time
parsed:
3:31
